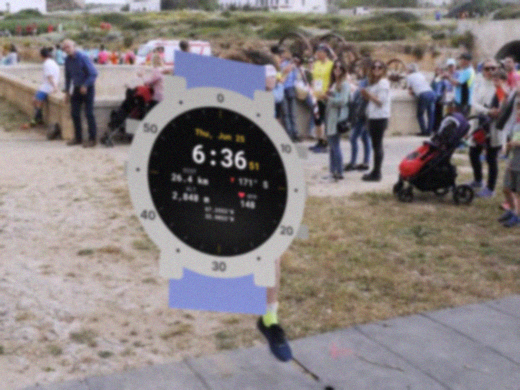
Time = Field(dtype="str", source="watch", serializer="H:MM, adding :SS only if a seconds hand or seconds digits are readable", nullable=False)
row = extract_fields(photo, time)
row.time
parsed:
6:36
